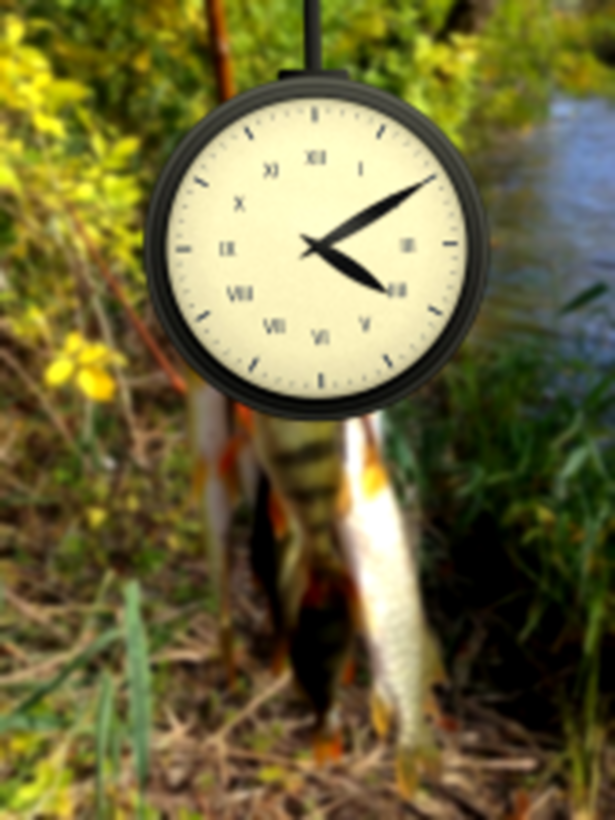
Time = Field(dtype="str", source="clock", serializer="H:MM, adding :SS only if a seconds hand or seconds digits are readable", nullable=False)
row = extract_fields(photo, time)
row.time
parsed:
4:10
